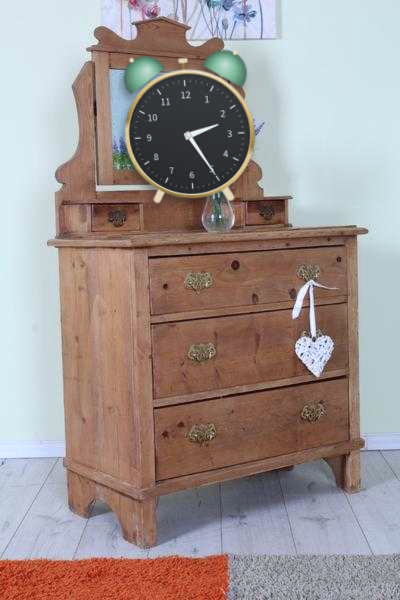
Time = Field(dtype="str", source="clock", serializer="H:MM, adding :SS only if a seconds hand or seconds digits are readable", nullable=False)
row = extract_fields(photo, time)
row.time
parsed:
2:25
